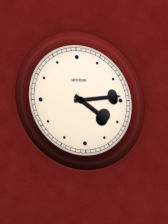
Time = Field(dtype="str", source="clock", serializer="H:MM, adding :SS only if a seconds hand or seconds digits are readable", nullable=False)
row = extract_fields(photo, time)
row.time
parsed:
4:14
